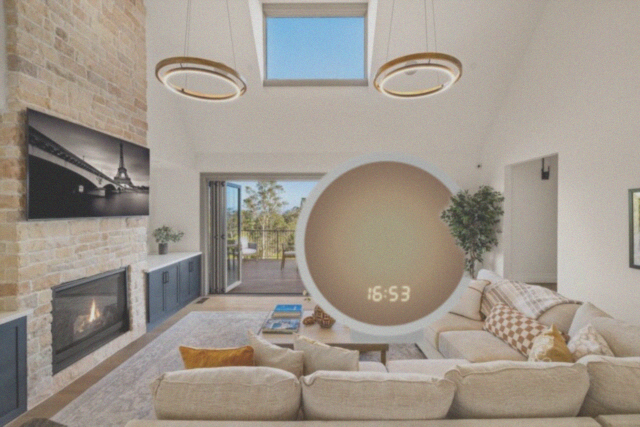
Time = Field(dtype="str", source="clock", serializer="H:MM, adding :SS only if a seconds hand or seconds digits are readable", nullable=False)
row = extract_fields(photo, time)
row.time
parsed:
16:53
